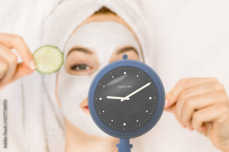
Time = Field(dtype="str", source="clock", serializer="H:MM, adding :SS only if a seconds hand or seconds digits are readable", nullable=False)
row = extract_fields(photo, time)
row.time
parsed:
9:10
